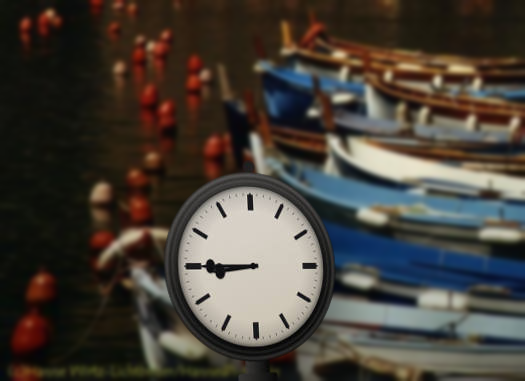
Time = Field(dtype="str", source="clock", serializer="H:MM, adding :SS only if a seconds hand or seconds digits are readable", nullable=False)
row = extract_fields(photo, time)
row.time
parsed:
8:45
